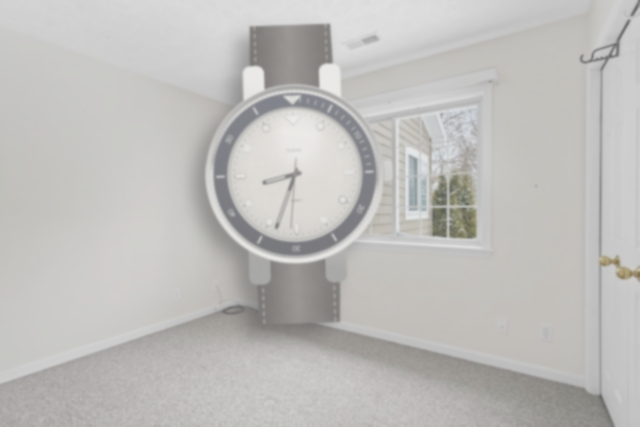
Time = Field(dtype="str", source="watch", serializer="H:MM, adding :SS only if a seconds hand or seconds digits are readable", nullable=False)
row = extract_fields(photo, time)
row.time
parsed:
8:33:31
